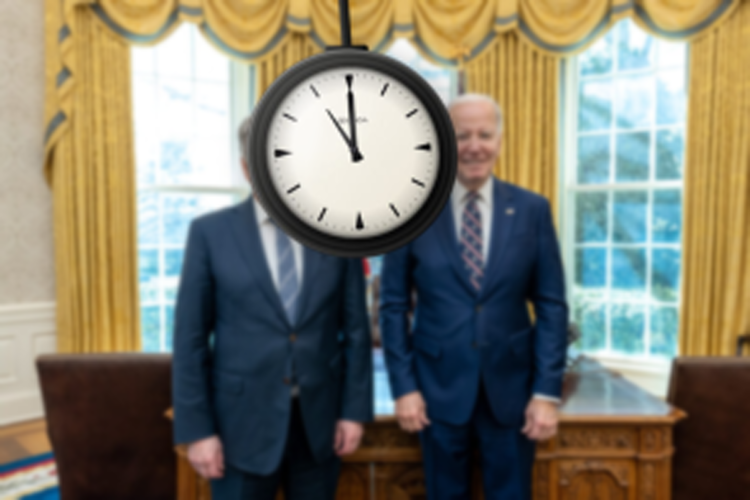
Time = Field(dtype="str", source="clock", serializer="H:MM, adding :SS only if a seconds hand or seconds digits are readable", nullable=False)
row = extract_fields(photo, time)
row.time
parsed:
11:00
